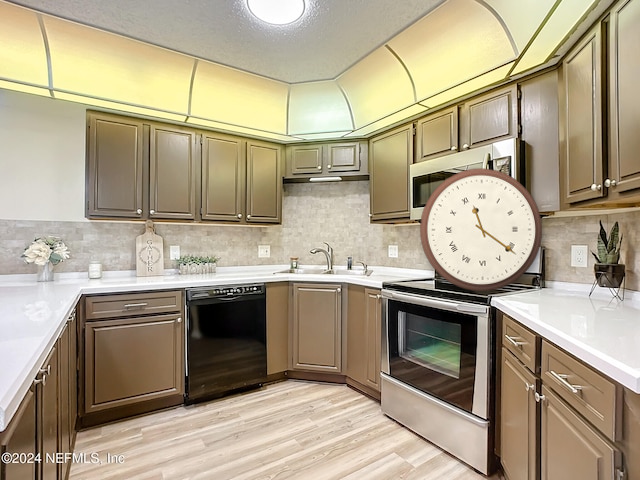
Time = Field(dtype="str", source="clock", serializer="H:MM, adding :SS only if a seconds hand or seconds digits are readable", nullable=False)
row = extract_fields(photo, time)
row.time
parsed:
11:21
